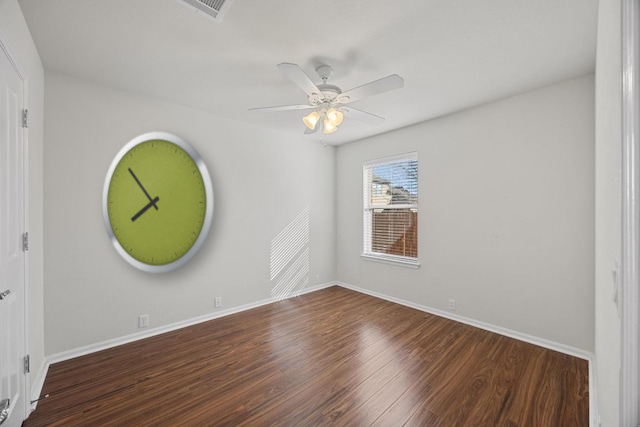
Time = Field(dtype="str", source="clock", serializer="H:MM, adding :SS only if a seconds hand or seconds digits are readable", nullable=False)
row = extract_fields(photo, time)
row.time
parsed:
7:53
